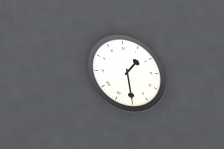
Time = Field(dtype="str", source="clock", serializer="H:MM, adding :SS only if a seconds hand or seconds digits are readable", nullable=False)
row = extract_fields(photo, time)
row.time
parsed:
1:30
